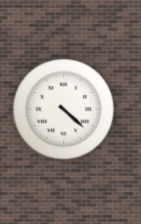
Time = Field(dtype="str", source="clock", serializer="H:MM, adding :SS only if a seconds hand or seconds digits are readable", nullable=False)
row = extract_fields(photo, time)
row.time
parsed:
4:22
